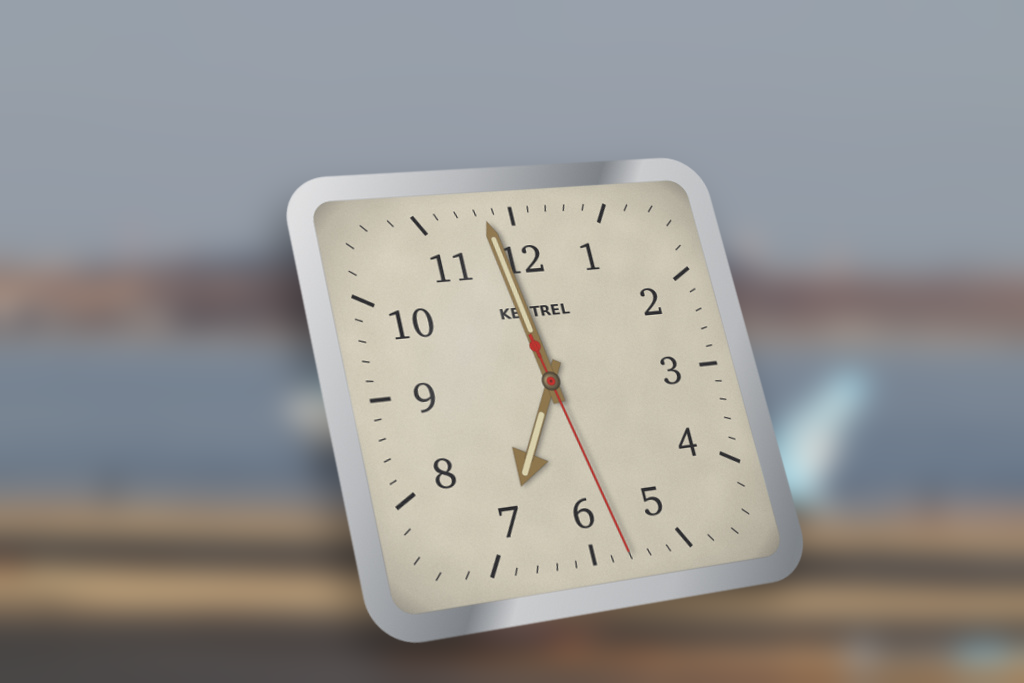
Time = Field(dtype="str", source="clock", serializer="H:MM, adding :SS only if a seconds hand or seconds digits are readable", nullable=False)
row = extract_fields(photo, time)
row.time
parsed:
6:58:28
